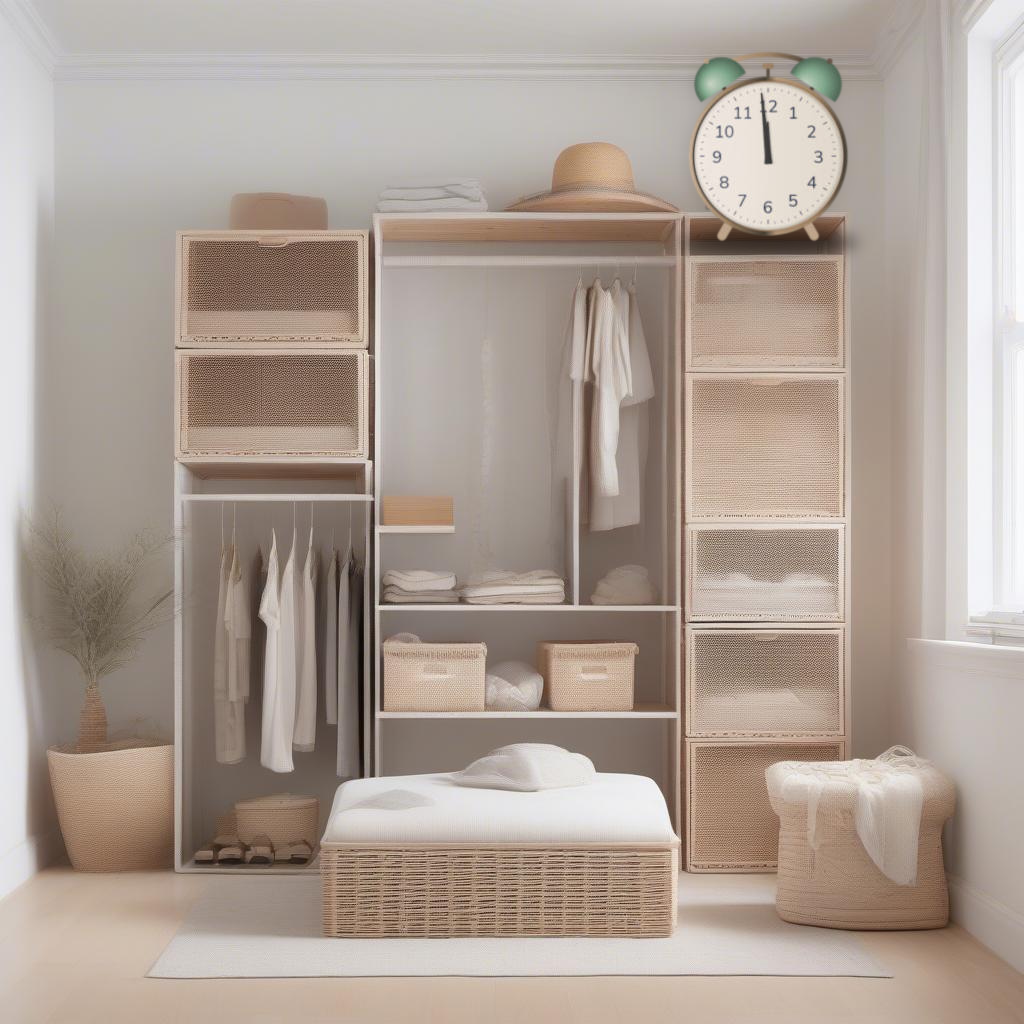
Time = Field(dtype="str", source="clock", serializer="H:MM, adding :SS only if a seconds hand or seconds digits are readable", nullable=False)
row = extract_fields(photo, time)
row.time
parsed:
11:59
